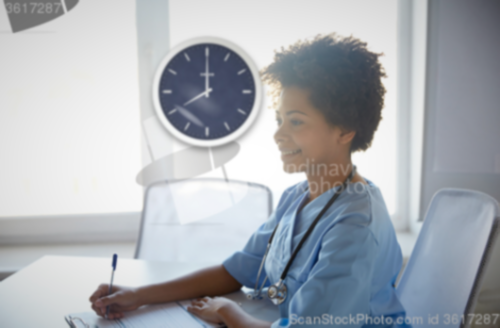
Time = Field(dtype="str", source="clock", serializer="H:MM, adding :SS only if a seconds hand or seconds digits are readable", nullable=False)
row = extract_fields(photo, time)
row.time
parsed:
8:00
